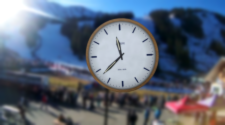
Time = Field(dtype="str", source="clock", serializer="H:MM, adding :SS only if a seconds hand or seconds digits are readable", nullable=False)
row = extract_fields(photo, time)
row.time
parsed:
11:38
